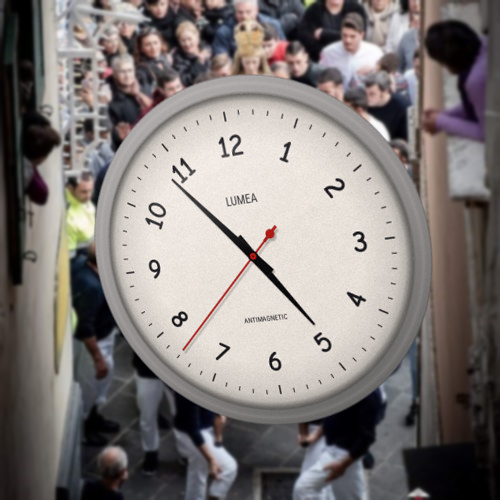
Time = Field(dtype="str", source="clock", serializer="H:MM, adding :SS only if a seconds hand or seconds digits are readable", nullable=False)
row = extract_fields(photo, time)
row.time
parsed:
4:53:38
